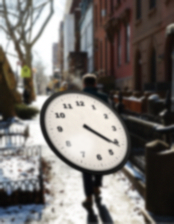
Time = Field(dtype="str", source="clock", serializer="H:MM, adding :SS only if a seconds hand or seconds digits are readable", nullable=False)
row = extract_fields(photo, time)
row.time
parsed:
4:21
